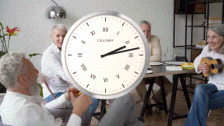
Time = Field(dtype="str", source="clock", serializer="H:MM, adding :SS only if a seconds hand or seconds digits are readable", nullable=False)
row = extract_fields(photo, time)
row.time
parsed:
2:13
